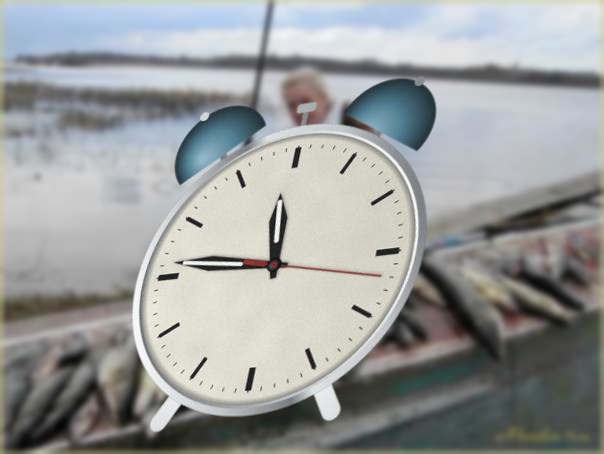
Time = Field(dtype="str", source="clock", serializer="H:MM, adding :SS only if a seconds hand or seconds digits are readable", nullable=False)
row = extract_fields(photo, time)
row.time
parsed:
11:46:17
